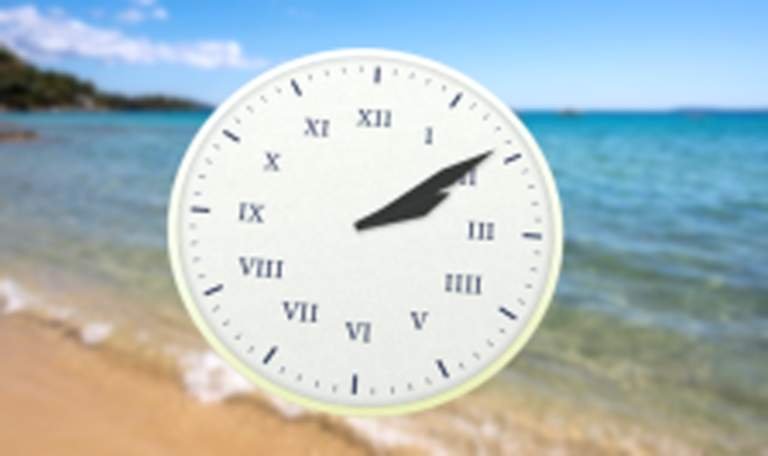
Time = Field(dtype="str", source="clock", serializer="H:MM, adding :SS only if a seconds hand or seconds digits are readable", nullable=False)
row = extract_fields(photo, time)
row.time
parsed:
2:09
